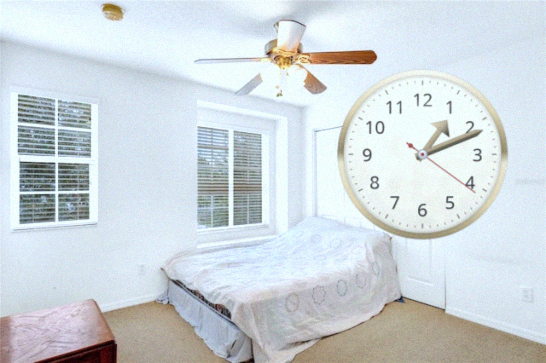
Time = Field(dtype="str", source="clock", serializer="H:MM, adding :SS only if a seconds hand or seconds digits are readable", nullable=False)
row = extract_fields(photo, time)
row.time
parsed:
1:11:21
